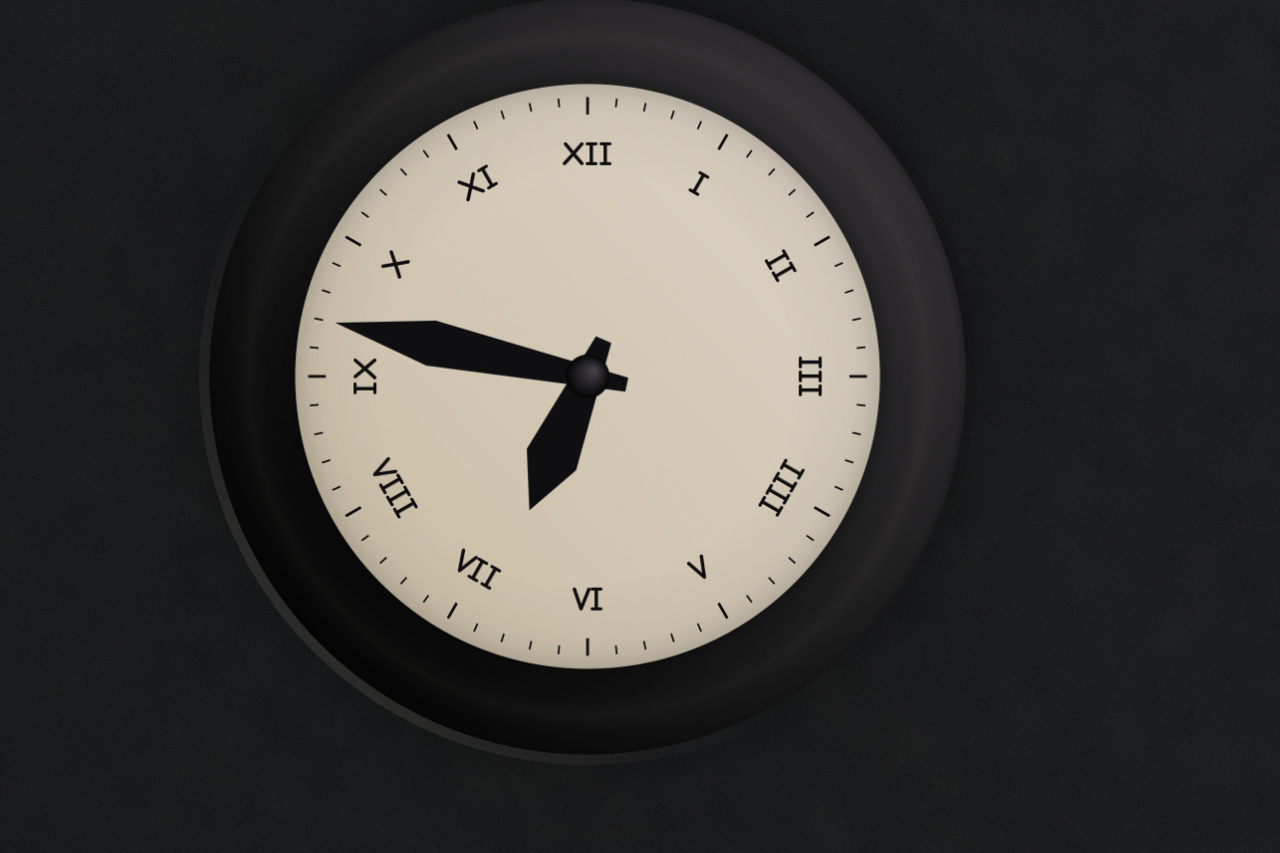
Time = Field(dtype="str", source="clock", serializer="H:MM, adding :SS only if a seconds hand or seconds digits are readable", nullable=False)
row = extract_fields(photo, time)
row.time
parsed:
6:47
